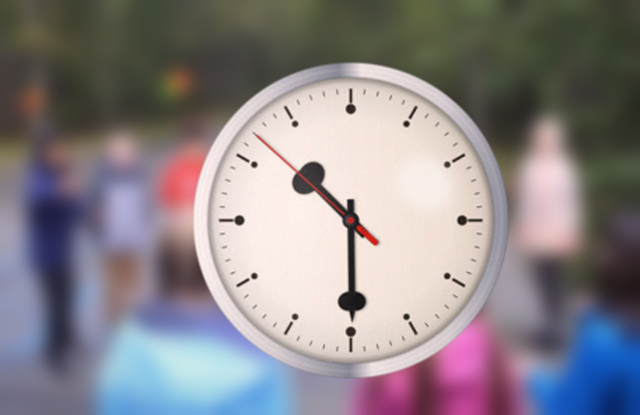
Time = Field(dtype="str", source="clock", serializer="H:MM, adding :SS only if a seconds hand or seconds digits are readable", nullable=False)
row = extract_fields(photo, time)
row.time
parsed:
10:29:52
